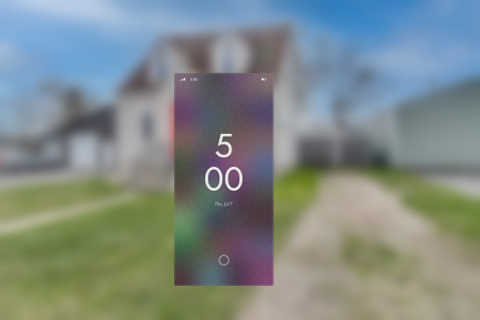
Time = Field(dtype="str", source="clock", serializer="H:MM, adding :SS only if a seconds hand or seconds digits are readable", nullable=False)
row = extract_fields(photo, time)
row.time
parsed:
5:00
